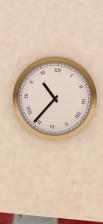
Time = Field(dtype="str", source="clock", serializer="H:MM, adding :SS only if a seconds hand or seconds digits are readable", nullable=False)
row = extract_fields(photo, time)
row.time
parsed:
10:36
